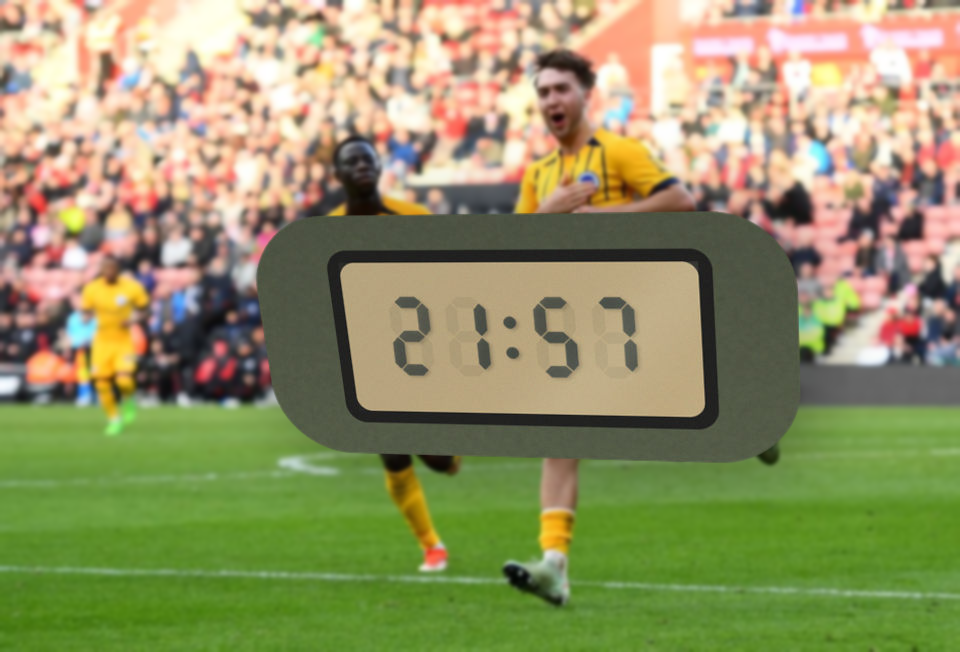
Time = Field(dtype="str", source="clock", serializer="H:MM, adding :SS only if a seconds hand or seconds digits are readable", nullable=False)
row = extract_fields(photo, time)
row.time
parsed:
21:57
